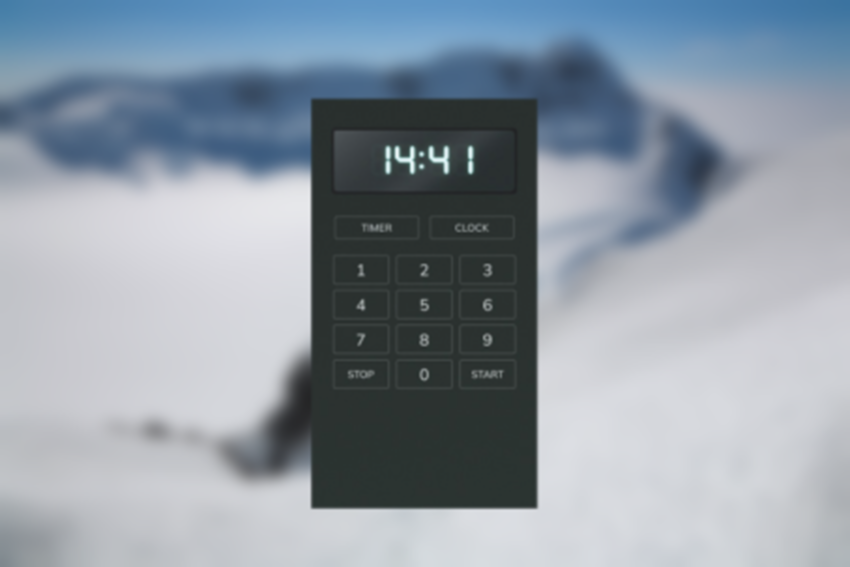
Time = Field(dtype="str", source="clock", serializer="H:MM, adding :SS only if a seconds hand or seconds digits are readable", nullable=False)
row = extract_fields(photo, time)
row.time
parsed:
14:41
